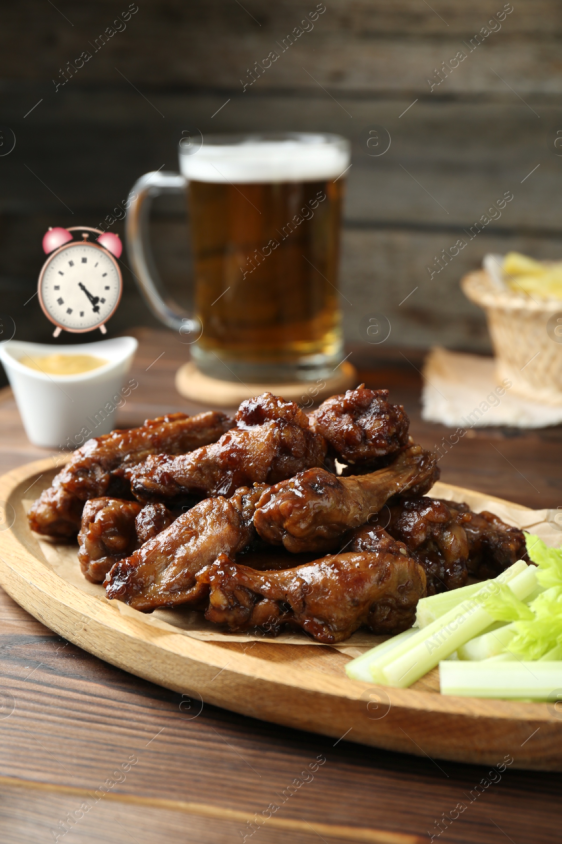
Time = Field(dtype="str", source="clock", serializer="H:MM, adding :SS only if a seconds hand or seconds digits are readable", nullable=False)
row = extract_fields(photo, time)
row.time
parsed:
4:24
